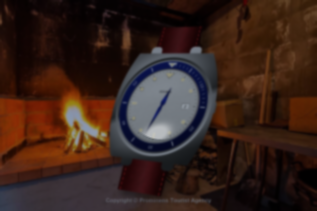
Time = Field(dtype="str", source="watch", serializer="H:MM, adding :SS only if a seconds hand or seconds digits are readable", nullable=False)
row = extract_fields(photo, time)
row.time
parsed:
12:33
